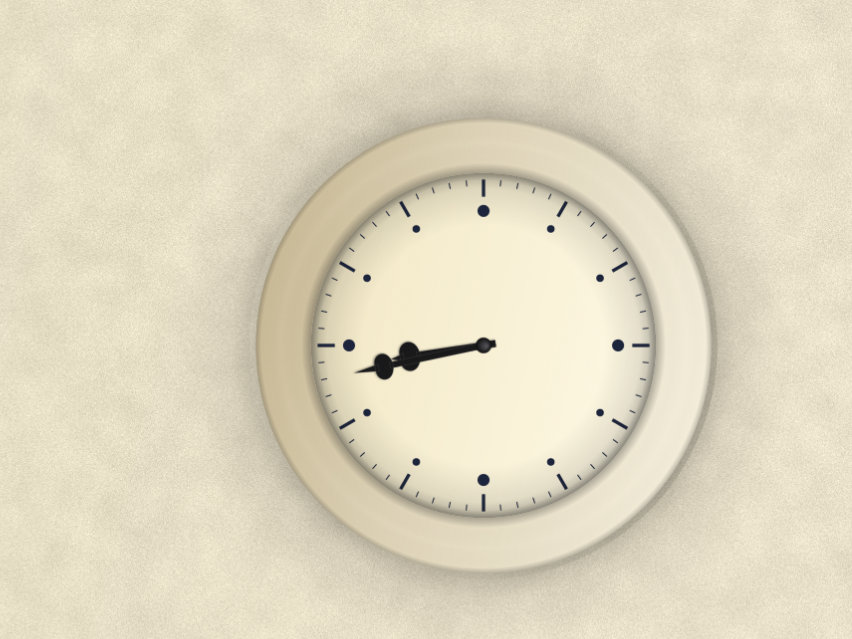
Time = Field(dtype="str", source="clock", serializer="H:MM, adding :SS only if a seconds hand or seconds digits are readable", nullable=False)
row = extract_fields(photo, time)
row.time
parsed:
8:43
